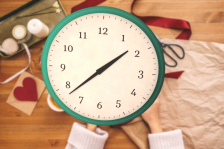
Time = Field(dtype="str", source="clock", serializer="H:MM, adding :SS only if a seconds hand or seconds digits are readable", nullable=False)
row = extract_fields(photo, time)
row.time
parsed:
1:38
